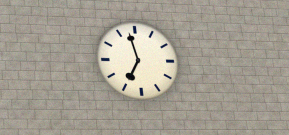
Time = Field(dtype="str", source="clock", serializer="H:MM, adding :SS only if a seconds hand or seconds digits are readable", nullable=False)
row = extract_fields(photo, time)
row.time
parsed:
6:58
